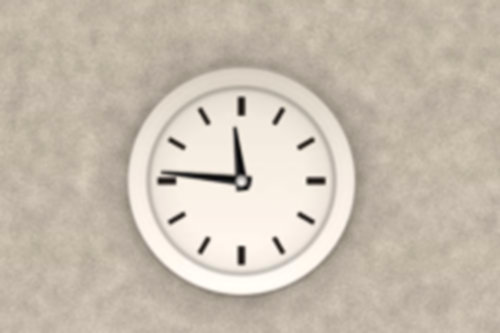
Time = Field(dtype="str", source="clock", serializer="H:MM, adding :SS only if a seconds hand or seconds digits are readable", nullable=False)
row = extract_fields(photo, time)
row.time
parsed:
11:46
